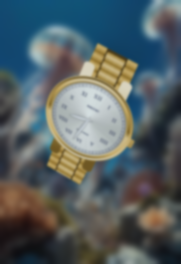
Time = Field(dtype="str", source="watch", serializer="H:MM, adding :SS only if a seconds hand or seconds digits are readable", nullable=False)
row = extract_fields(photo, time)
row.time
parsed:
8:32
